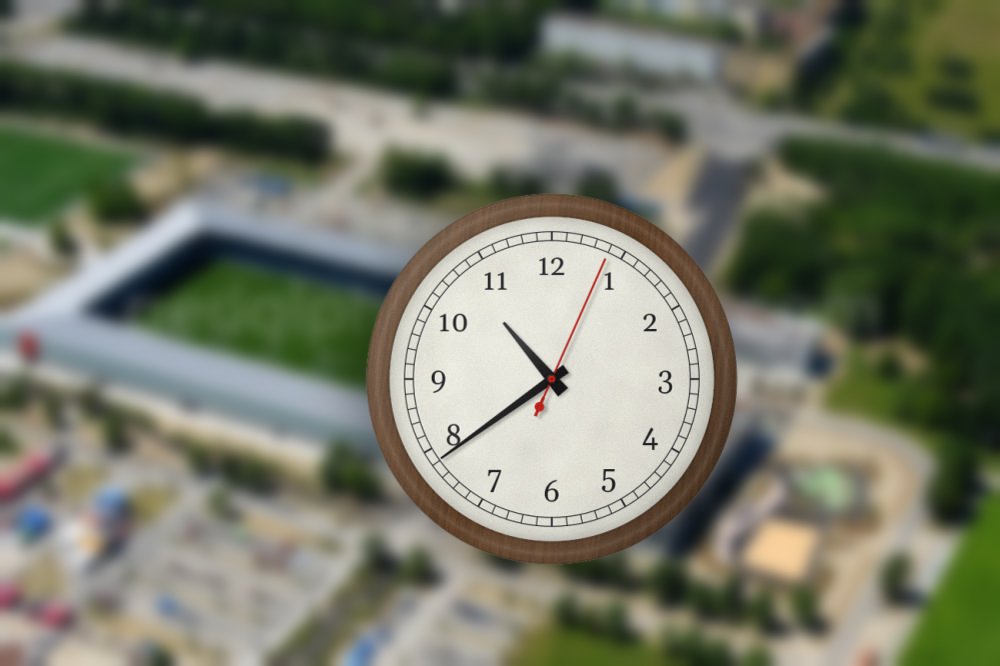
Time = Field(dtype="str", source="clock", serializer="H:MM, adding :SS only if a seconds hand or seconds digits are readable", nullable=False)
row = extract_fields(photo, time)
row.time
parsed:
10:39:04
